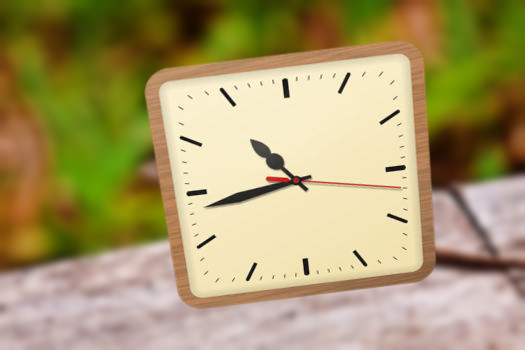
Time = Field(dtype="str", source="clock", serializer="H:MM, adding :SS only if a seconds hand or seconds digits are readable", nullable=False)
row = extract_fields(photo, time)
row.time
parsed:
10:43:17
